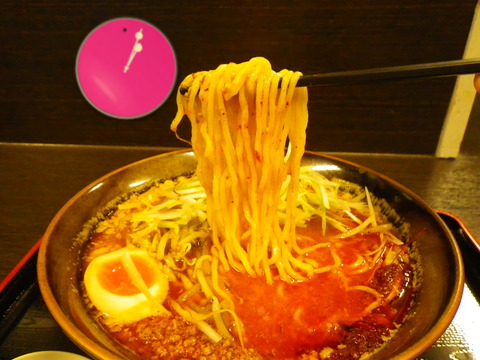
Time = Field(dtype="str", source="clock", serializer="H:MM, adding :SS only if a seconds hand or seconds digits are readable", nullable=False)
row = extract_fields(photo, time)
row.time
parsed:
1:04
